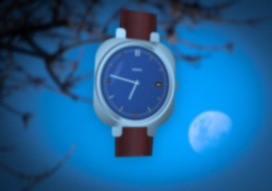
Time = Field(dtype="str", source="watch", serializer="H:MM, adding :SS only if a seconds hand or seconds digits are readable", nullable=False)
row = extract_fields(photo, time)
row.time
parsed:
6:47
